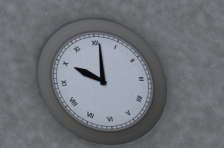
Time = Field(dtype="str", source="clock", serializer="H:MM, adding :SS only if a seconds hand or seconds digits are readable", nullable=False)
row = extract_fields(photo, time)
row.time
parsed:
10:01
